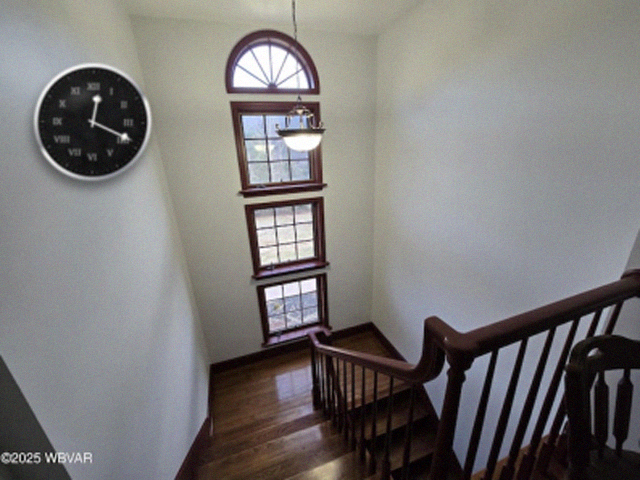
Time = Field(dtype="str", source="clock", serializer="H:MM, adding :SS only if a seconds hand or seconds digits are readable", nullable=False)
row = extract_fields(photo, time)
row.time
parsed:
12:19
